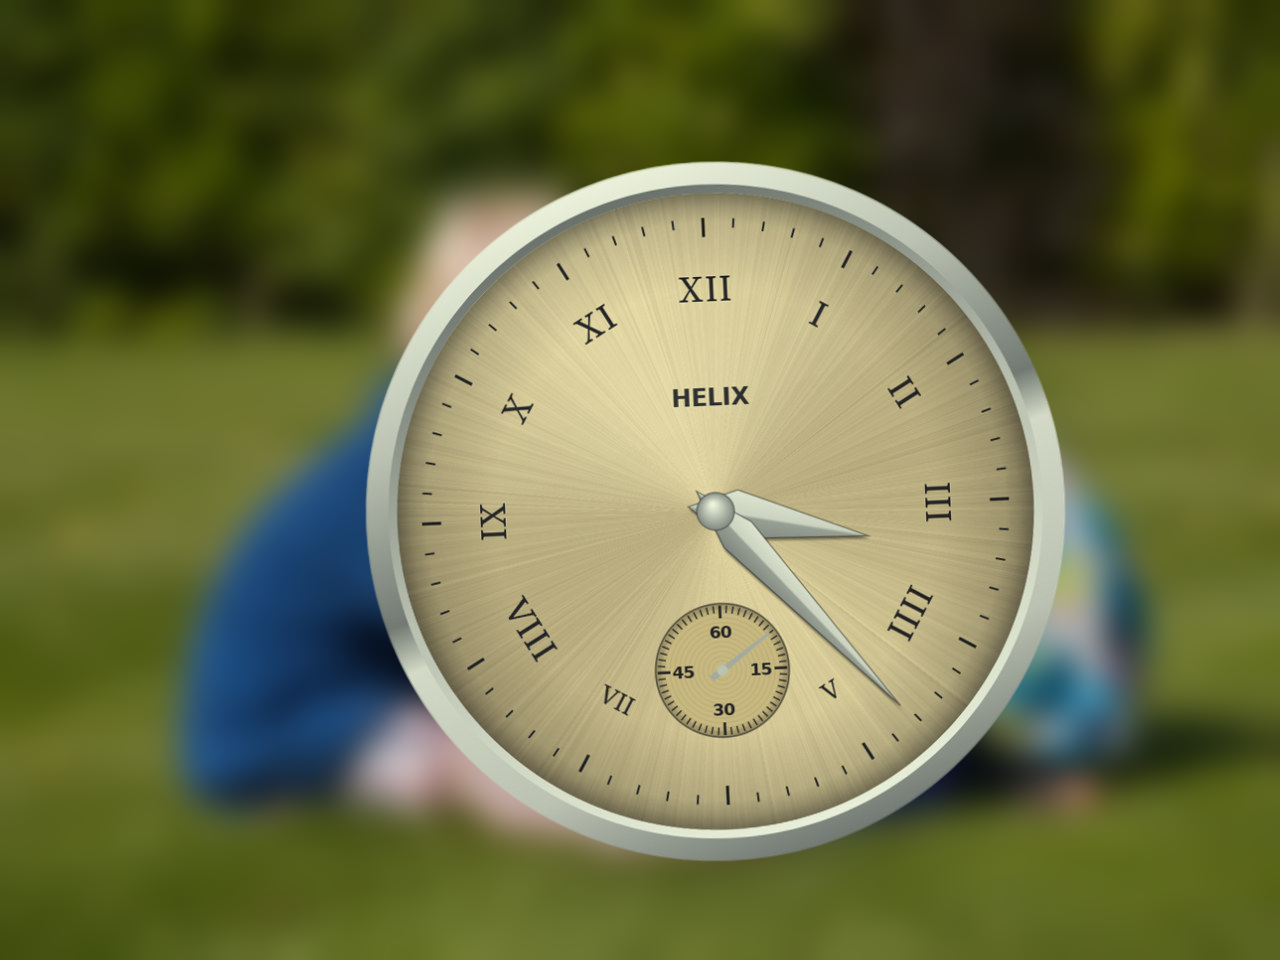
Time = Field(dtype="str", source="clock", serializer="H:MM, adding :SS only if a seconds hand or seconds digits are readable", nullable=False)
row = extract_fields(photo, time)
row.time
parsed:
3:23:09
